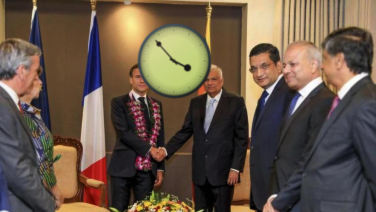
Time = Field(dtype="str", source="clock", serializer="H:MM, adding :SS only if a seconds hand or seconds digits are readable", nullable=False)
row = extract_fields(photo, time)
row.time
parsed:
3:53
